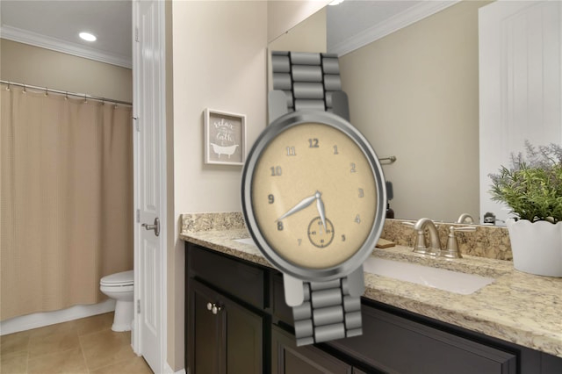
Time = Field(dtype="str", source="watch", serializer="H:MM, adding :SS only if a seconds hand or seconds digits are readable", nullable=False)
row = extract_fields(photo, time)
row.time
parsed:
5:41
